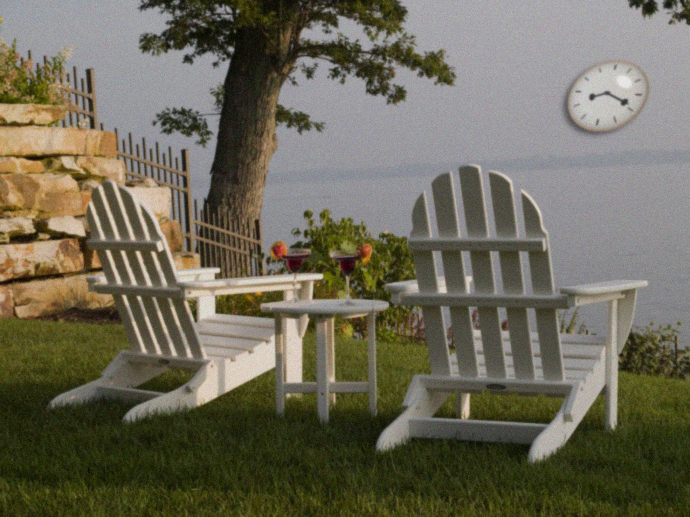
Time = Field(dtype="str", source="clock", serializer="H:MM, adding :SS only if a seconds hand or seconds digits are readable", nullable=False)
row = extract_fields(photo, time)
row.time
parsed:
8:19
